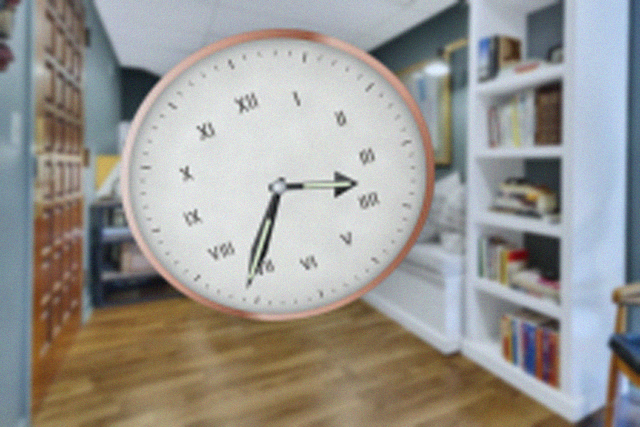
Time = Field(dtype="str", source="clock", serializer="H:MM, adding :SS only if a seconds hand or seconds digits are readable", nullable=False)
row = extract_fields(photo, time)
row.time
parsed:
3:36
